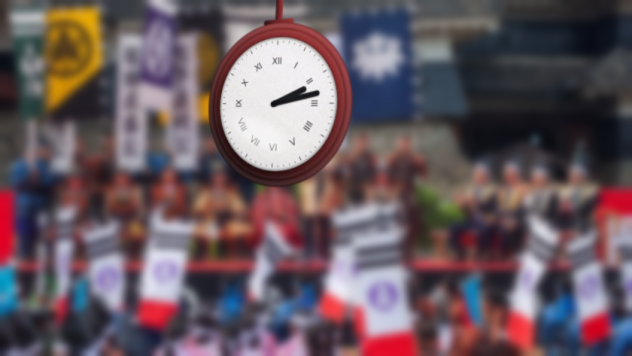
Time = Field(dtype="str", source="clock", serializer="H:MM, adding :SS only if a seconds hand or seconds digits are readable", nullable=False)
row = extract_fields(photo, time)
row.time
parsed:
2:13
